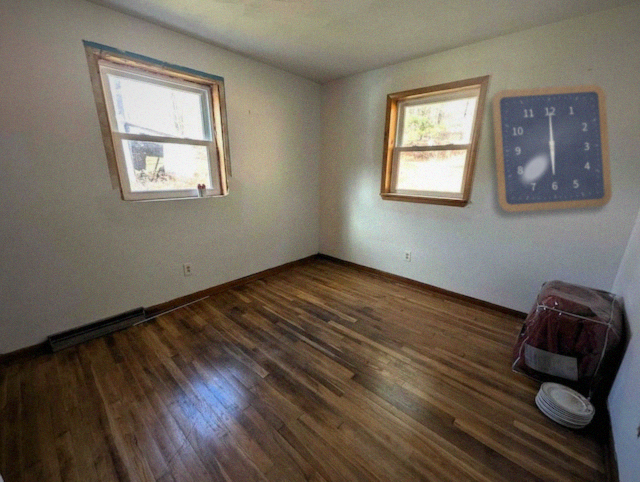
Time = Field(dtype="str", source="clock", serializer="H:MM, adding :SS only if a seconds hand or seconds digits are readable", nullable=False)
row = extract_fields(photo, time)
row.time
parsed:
6:00
